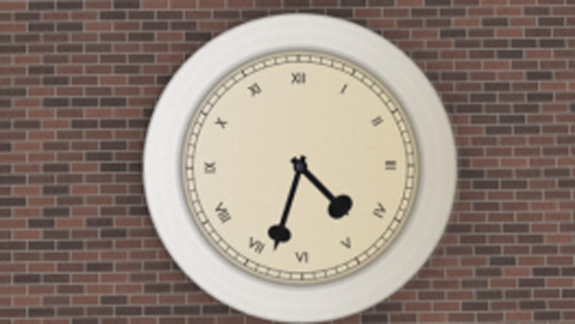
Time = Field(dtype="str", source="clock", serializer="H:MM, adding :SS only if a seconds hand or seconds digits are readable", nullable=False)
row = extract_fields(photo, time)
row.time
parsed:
4:33
